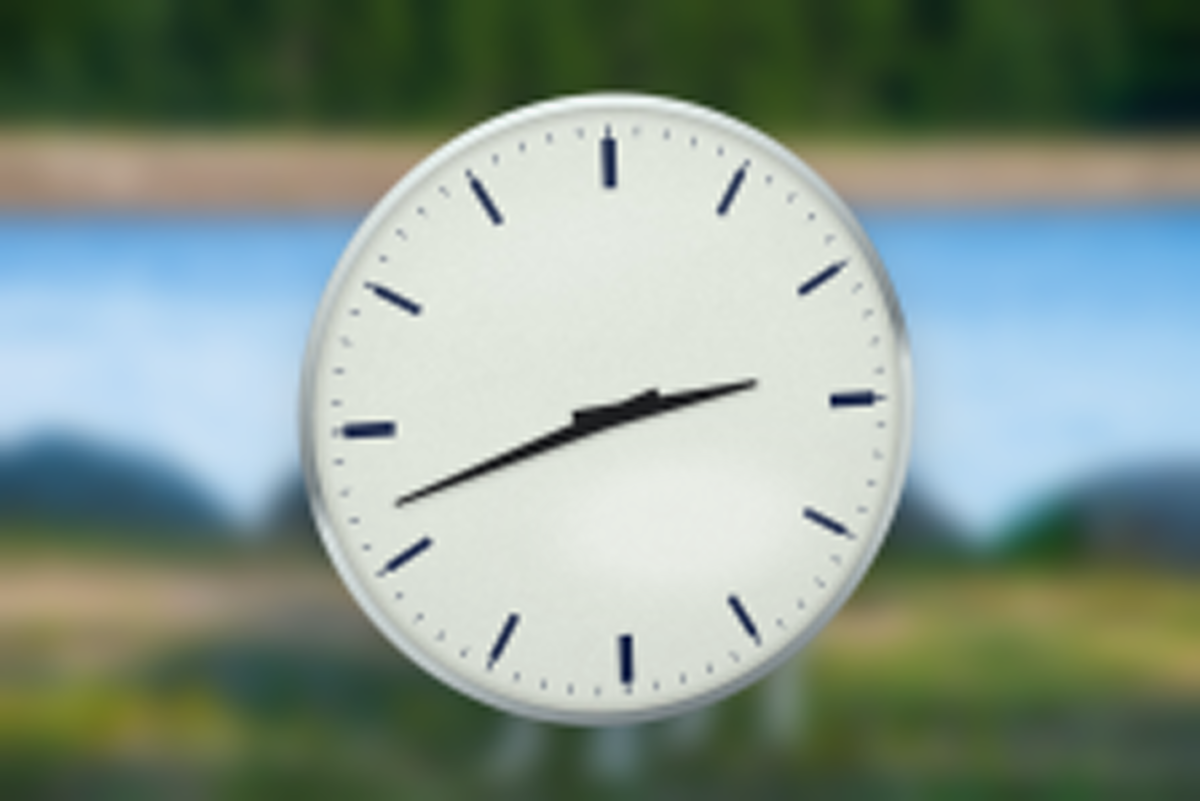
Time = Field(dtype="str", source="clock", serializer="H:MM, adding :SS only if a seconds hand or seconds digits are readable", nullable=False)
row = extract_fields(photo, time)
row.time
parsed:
2:42
